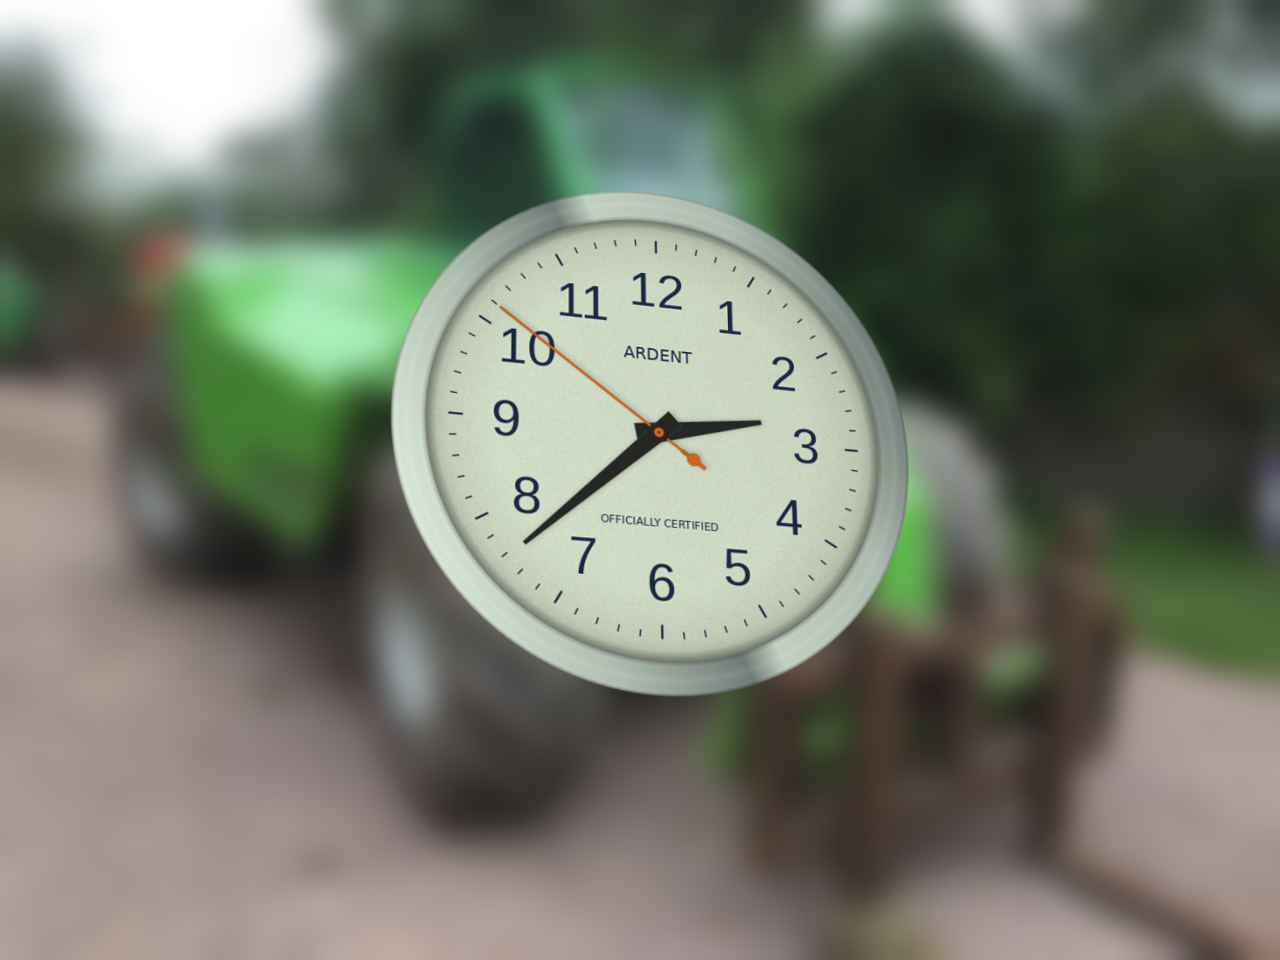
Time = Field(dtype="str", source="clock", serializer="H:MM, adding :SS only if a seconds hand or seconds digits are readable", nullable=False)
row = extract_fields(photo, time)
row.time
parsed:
2:37:51
